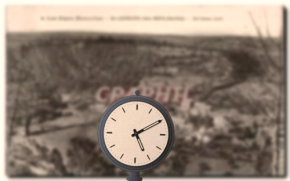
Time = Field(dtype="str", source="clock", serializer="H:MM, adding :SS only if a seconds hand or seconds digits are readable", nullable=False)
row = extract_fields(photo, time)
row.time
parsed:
5:10
